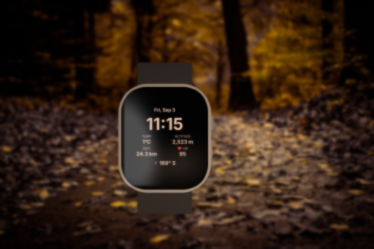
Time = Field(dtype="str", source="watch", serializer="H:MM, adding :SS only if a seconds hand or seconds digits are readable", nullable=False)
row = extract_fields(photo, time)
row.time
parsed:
11:15
